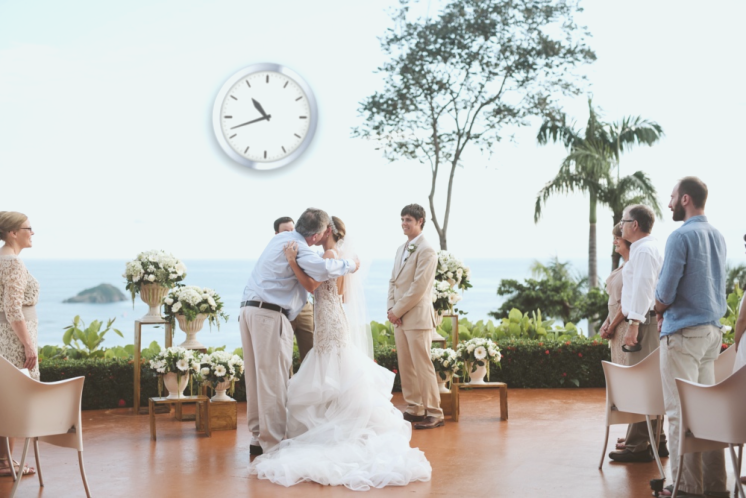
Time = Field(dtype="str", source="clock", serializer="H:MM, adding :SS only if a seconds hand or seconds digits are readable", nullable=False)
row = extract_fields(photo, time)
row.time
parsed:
10:42
